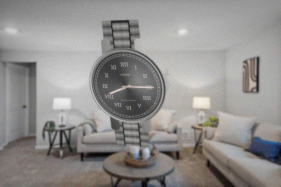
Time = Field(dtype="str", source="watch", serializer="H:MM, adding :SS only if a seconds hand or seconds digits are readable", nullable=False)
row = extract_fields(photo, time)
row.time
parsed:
8:15
